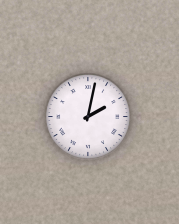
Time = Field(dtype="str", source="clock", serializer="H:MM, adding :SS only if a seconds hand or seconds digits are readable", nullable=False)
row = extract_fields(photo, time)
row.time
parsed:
2:02
